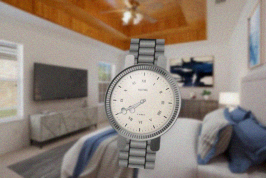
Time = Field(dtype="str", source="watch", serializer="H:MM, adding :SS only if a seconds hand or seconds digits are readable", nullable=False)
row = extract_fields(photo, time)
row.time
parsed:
7:40
